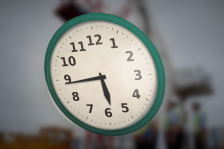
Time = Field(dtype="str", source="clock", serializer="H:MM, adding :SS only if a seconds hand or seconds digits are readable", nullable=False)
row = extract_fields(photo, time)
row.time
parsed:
5:44
